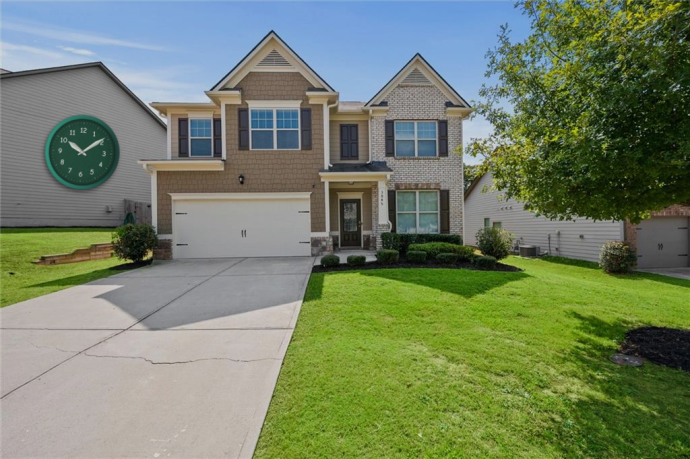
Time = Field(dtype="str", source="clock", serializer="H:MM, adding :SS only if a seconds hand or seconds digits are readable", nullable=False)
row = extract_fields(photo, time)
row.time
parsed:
10:09
